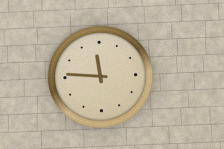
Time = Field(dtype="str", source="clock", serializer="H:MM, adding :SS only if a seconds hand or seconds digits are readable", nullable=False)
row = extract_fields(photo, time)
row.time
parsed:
11:46
